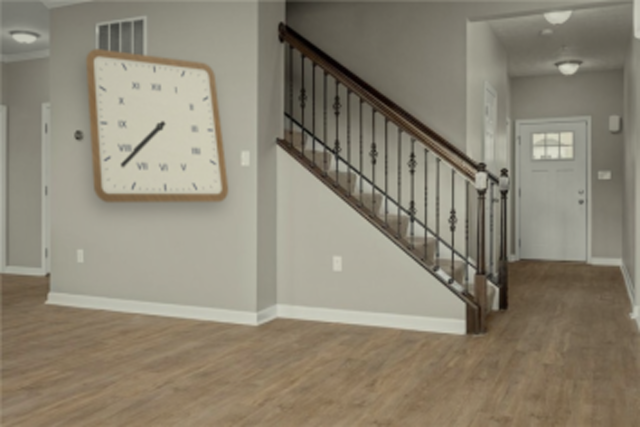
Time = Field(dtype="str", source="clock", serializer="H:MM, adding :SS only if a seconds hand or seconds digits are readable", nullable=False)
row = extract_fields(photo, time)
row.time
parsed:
7:38
